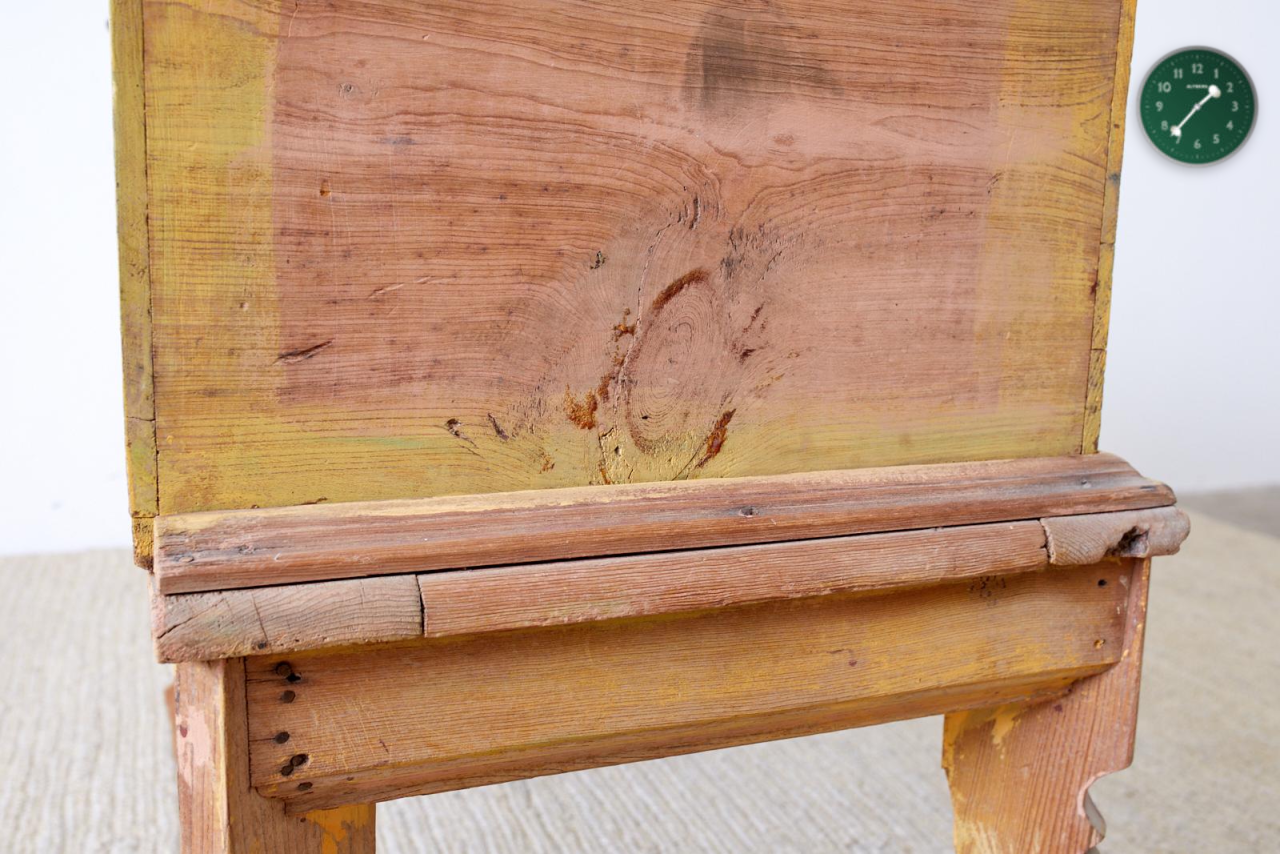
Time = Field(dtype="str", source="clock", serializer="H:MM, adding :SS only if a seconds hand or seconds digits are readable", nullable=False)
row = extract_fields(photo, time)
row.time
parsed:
1:37
